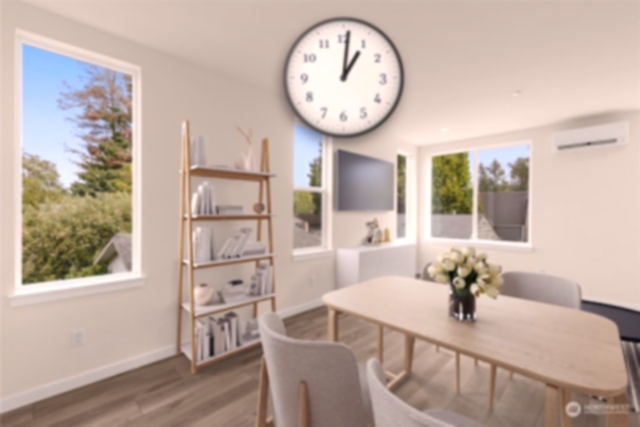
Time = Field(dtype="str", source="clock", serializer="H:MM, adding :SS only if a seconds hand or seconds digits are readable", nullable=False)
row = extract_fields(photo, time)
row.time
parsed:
1:01
